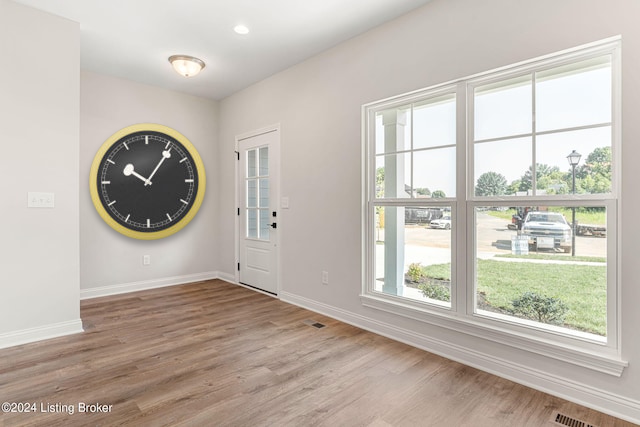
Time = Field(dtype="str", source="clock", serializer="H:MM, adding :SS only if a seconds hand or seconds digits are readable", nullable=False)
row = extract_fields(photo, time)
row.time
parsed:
10:06
